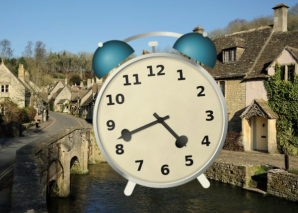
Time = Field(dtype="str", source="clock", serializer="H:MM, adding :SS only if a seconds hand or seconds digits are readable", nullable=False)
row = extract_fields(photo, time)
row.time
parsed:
4:42
